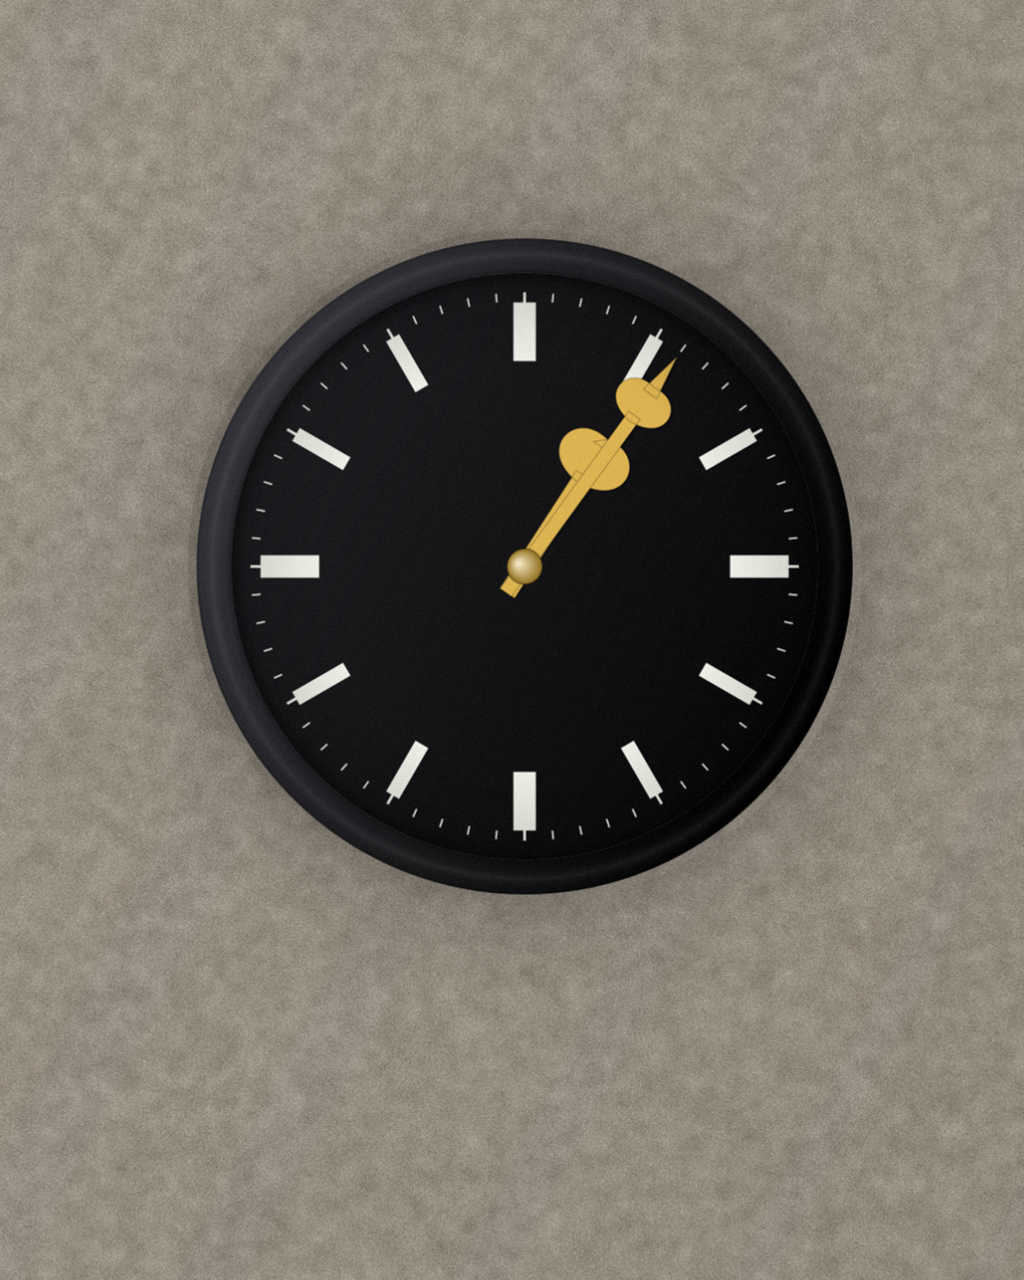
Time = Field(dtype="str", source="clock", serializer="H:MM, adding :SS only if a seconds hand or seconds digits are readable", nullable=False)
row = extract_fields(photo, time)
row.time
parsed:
1:06
